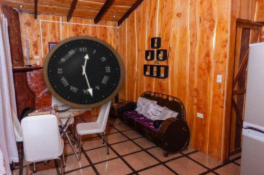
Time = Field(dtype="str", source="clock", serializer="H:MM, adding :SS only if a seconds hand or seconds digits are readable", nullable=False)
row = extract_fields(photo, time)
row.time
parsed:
12:28
